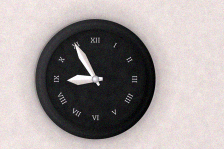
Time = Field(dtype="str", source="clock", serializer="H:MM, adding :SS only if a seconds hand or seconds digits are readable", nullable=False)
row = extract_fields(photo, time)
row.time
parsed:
8:55
